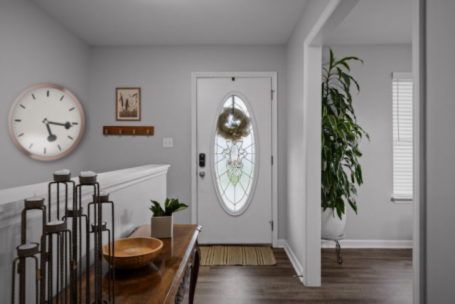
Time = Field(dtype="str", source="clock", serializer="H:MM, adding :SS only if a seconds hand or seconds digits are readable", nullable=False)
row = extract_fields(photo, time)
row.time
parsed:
5:16
